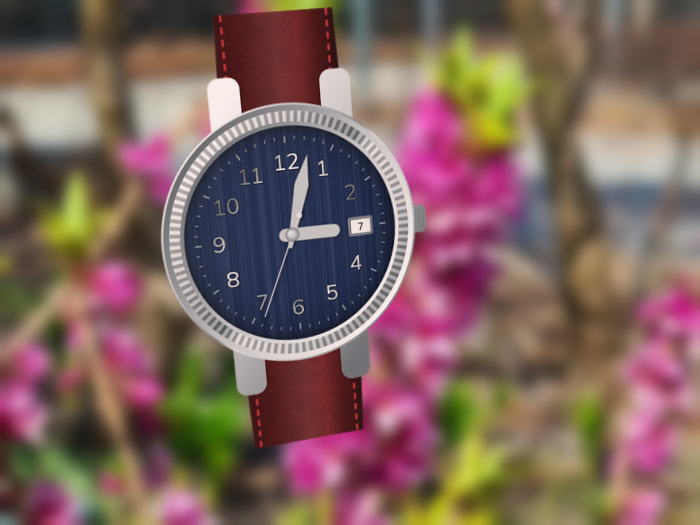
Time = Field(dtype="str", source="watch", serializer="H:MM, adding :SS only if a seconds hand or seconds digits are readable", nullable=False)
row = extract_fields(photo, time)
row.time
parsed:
3:02:34
